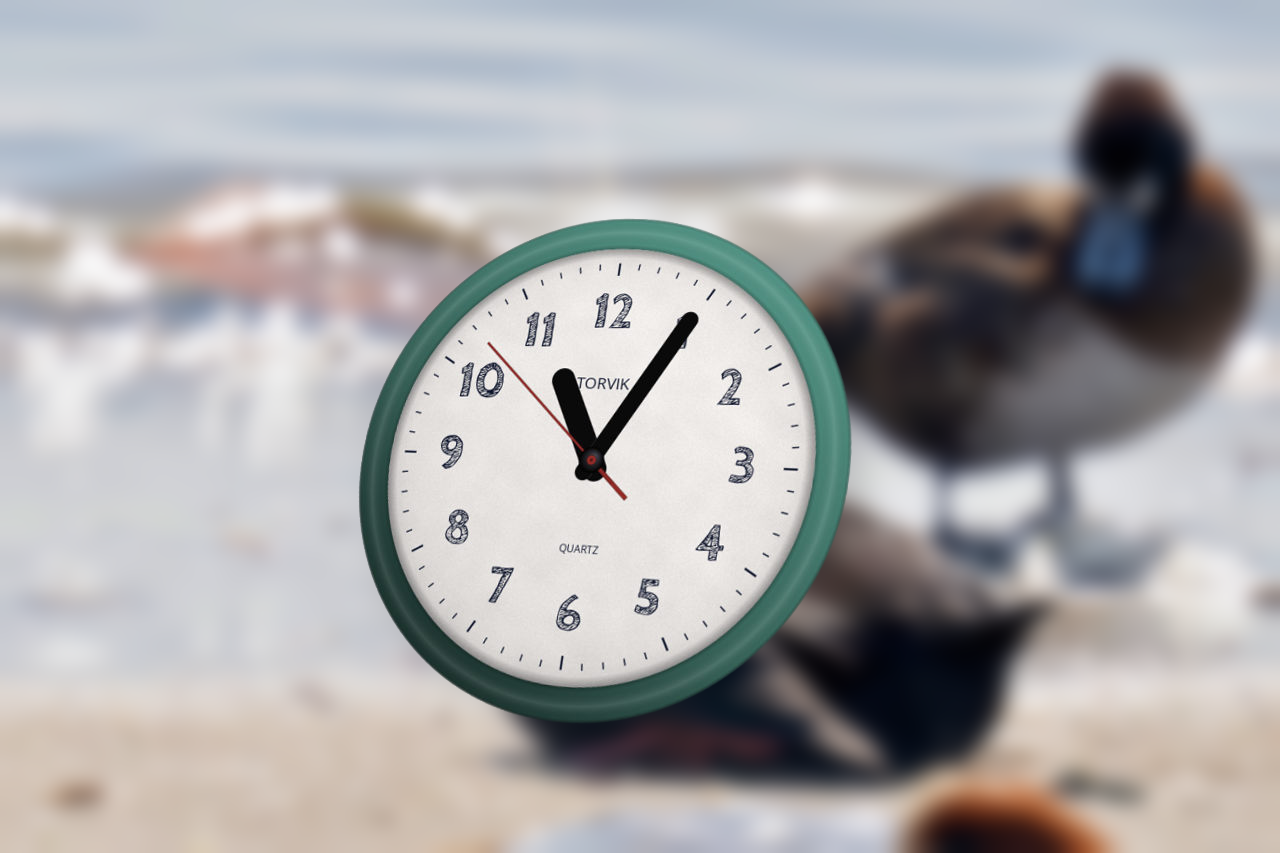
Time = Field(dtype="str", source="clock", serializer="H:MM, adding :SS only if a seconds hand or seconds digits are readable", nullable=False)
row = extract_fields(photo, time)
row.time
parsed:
11:04:52
